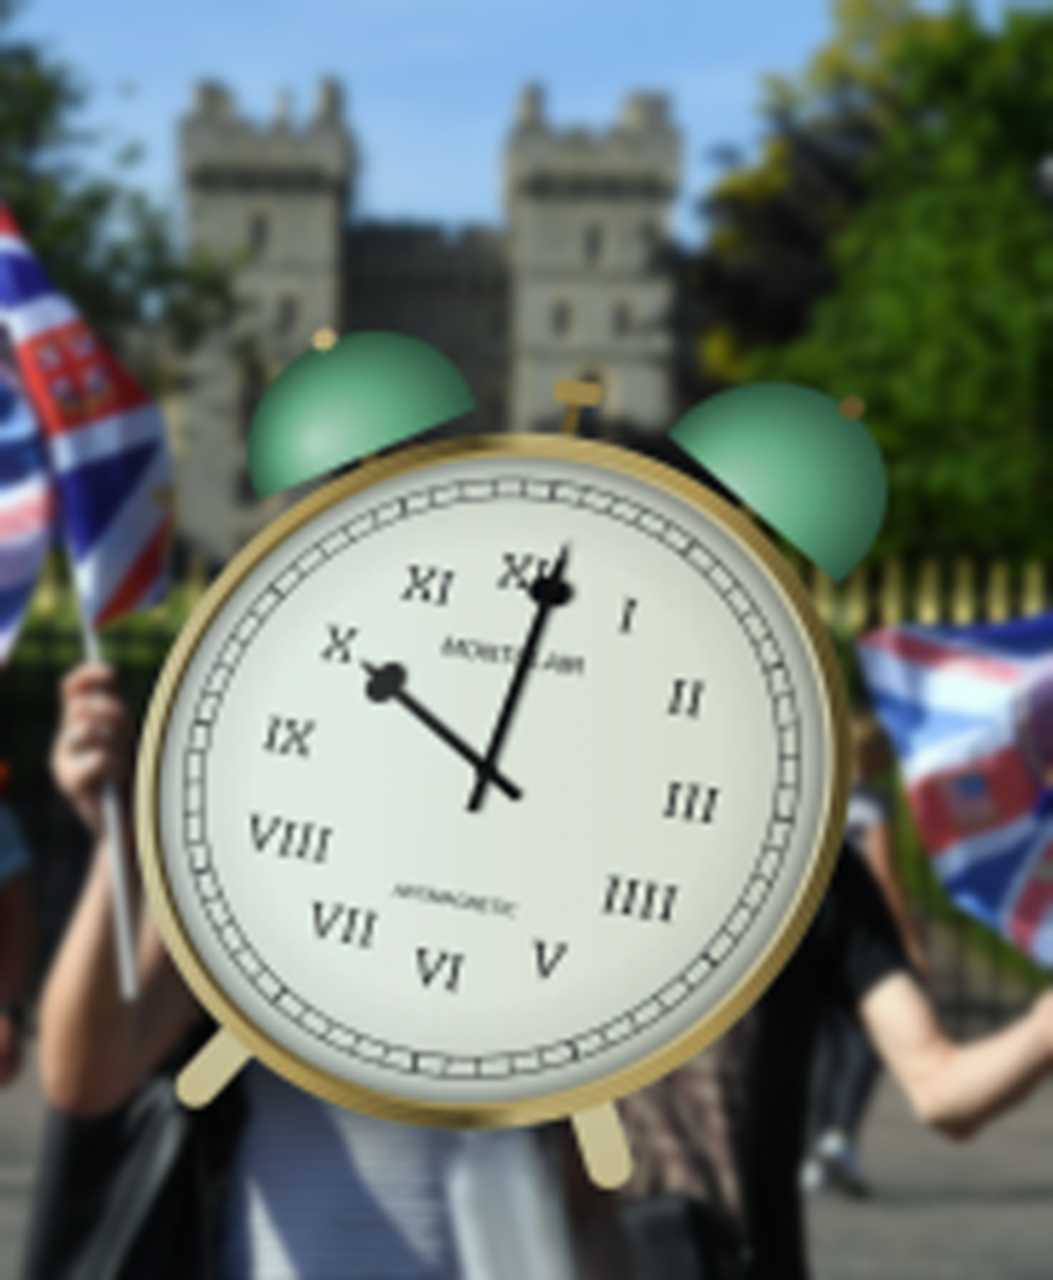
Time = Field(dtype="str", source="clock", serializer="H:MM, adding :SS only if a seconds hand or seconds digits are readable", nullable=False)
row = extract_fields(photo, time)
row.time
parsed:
10:01
